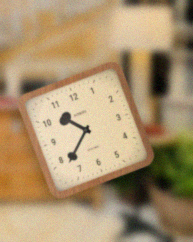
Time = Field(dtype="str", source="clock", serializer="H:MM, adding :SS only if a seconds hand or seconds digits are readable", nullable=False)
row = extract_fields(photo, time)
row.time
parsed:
10:38
